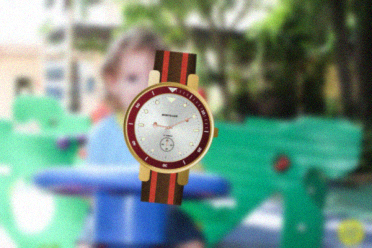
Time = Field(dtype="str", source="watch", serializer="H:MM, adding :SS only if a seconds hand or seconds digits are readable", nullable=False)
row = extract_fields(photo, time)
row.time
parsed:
9:10
